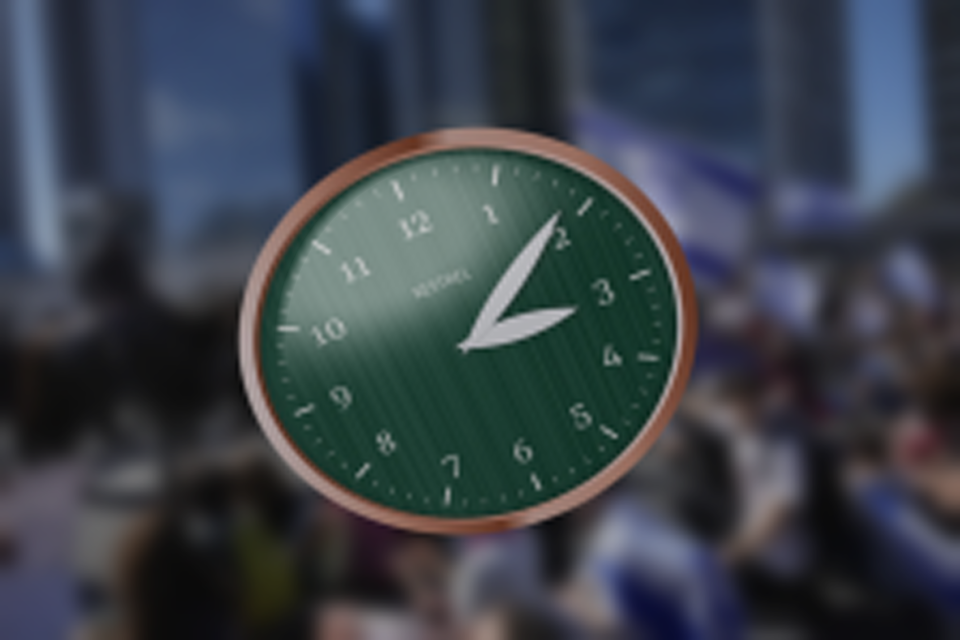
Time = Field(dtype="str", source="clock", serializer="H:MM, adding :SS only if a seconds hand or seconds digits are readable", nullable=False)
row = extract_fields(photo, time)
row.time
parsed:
3:09
